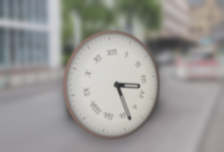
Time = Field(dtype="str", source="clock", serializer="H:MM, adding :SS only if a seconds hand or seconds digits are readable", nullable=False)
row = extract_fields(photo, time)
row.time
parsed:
3:28
